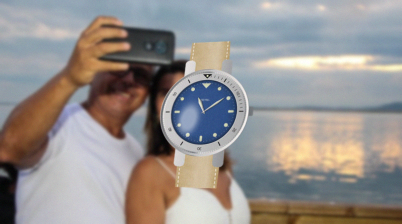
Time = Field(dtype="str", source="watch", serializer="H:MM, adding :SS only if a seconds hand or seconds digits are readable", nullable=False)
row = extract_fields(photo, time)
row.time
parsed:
11:09
